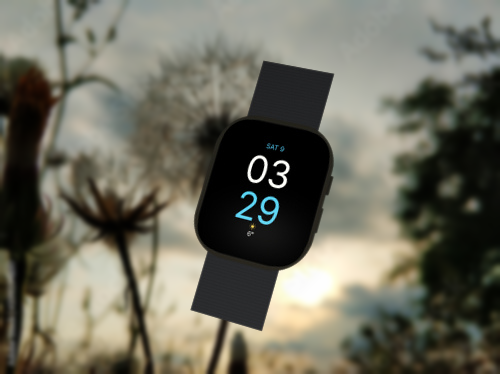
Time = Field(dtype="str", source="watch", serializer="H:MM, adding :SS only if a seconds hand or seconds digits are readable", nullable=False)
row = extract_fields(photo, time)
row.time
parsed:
3:29
